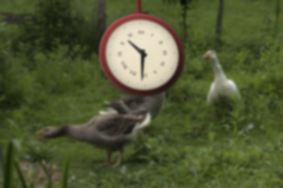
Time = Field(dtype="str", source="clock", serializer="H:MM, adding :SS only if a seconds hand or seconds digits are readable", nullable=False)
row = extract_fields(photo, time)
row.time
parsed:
10:31
